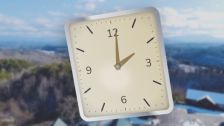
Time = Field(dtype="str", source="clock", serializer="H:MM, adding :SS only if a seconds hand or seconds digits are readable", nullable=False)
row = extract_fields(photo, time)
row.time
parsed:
2:01
